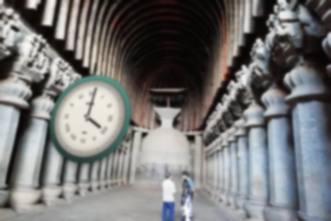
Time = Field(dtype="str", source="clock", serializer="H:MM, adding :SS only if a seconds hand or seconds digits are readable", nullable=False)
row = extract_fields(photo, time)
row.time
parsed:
4:01
